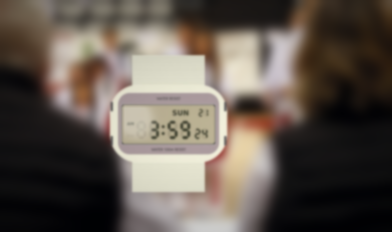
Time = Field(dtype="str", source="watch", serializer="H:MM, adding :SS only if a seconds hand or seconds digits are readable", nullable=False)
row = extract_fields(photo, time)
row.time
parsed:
3:59
